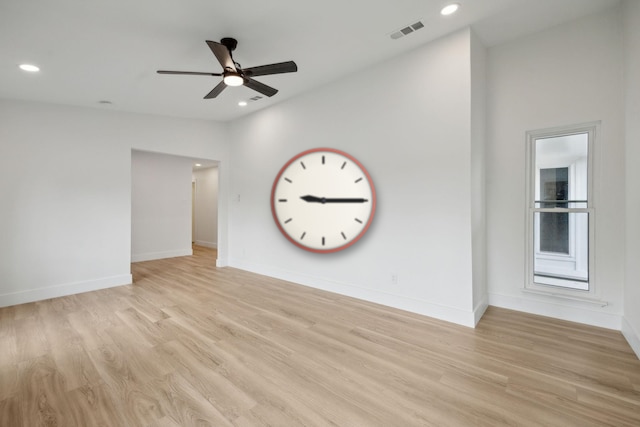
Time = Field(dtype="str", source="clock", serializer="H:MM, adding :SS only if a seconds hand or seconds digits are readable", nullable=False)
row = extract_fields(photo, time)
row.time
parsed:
9:15
